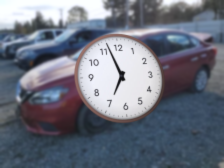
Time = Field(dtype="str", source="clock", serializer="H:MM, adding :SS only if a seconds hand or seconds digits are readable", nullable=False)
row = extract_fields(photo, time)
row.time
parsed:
6:57
